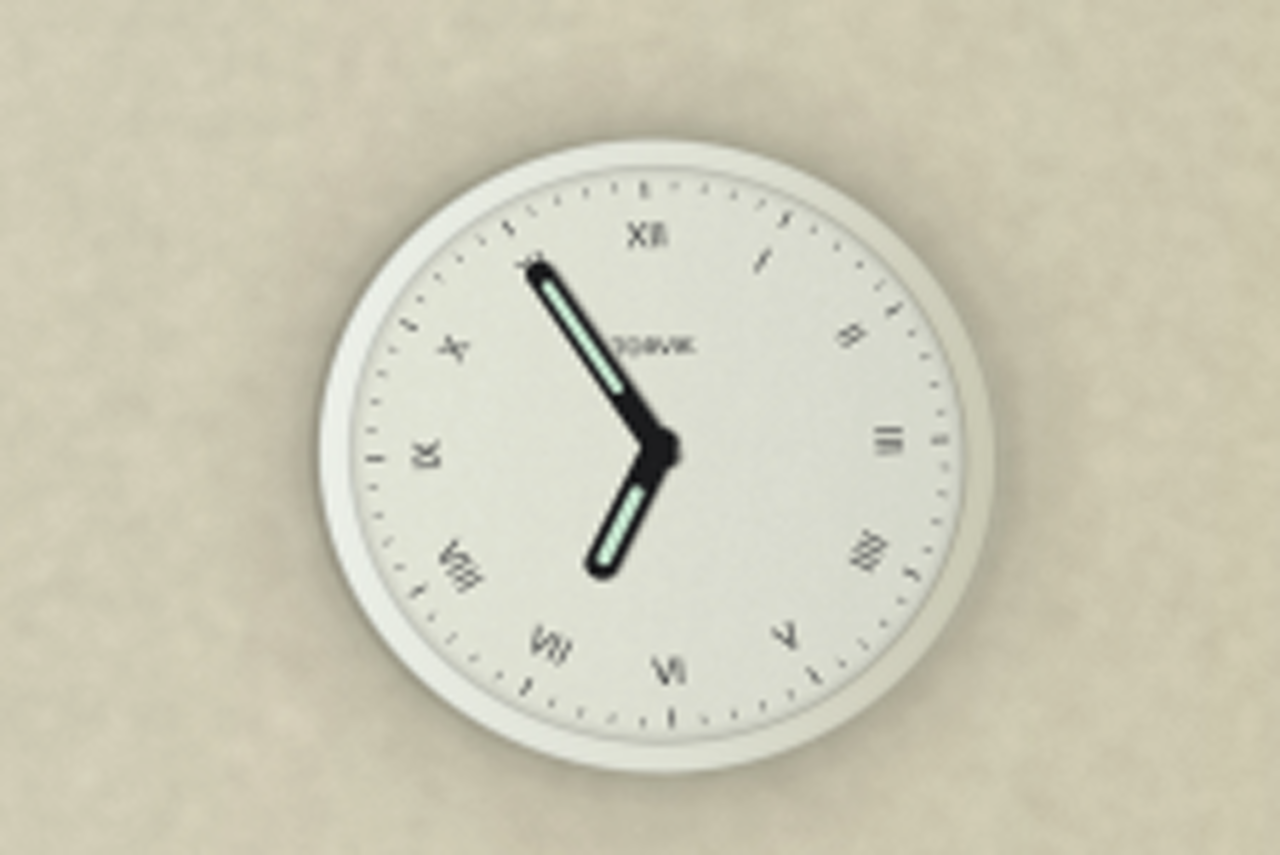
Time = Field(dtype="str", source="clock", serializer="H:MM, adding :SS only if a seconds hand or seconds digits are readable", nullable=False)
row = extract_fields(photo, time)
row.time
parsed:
6:55
